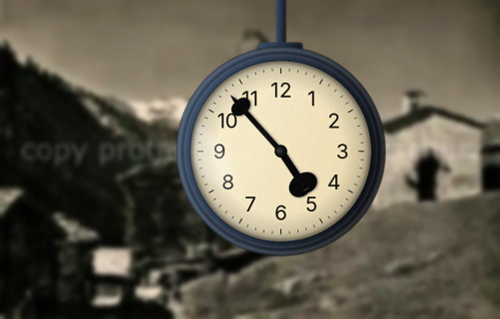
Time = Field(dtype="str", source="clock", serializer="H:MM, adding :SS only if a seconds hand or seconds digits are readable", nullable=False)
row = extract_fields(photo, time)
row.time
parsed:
4:53
